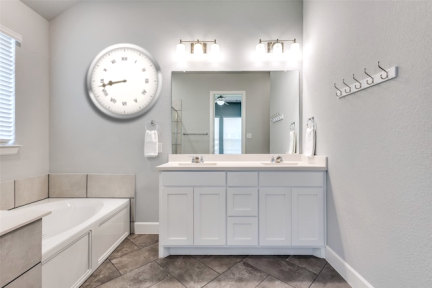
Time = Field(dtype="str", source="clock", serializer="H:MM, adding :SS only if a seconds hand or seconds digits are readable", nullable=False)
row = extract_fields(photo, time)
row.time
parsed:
8:43
